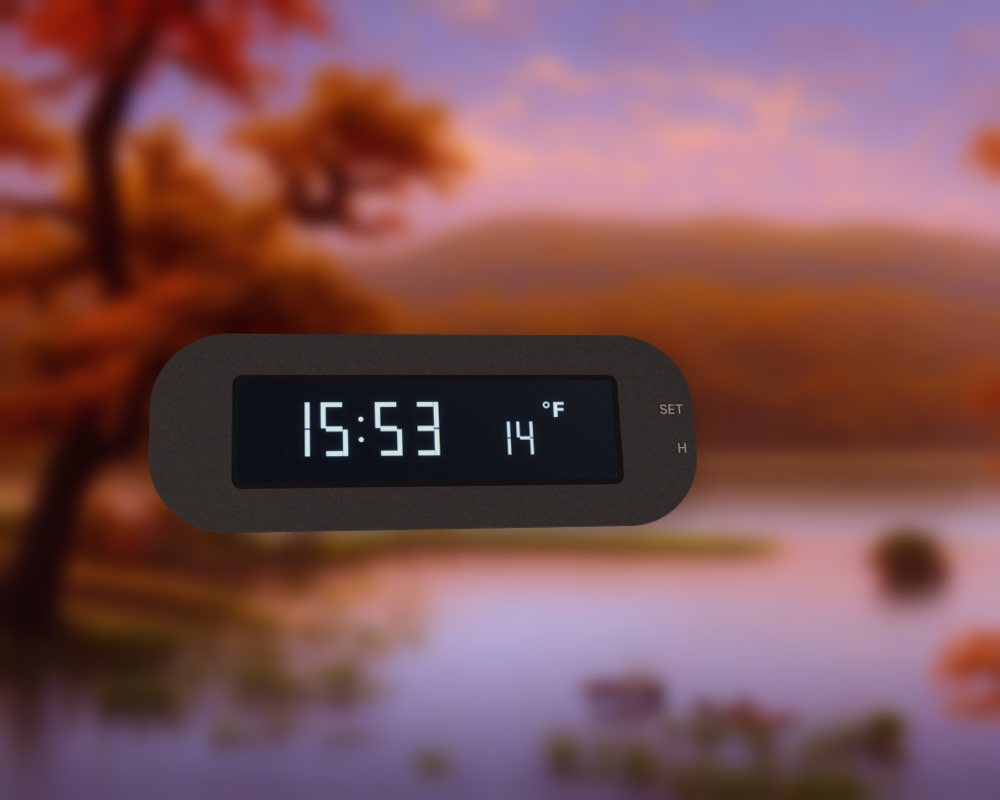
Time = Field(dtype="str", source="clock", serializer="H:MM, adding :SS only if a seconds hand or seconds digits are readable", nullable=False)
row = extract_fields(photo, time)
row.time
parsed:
15:53
